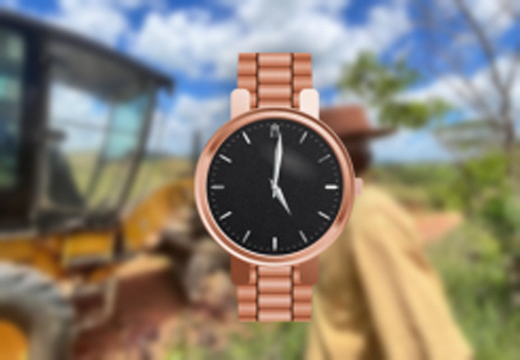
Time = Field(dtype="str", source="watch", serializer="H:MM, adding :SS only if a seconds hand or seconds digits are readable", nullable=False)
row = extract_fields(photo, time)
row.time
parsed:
5:01
